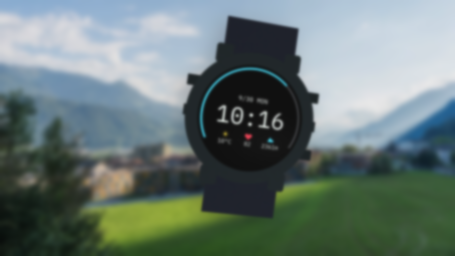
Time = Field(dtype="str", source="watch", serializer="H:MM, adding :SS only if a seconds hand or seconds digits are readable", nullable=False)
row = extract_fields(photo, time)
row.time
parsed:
10:16
